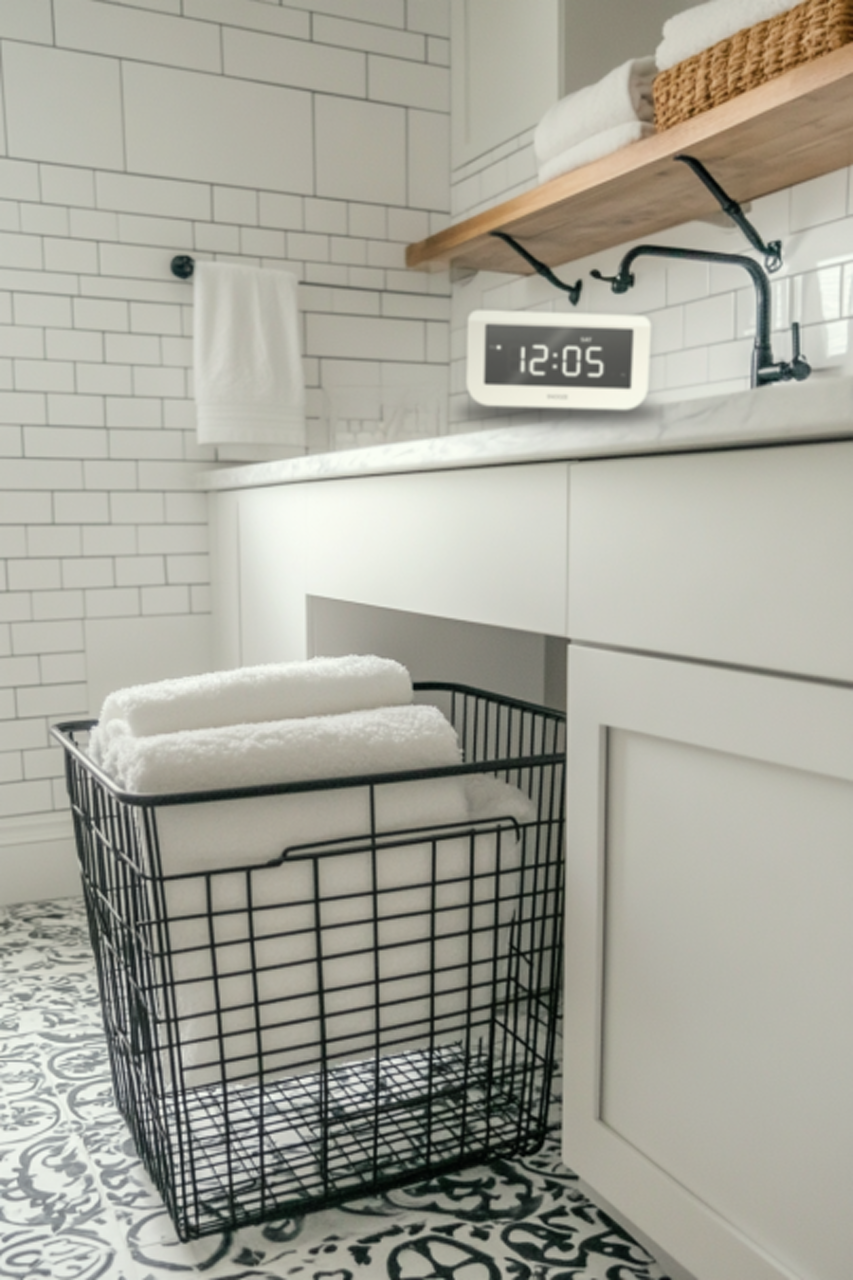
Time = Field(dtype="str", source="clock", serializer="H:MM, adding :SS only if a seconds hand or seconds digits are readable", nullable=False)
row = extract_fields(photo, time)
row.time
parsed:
12:05
